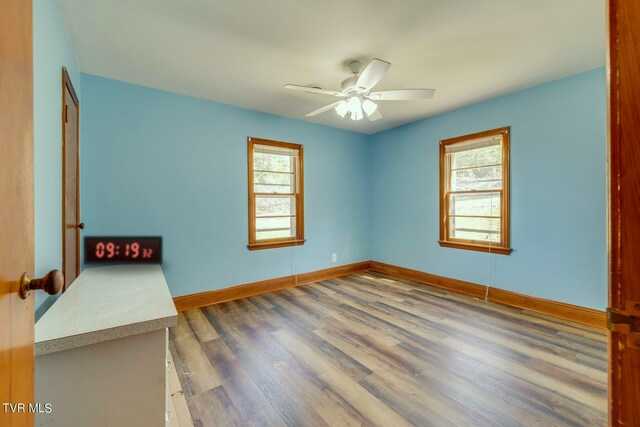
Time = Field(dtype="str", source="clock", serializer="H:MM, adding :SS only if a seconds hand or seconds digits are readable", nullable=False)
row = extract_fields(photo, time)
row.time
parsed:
9:19
